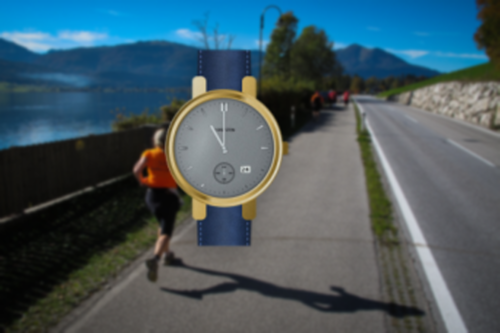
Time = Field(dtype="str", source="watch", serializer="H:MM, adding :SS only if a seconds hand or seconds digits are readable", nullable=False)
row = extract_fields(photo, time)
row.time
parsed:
11:00
